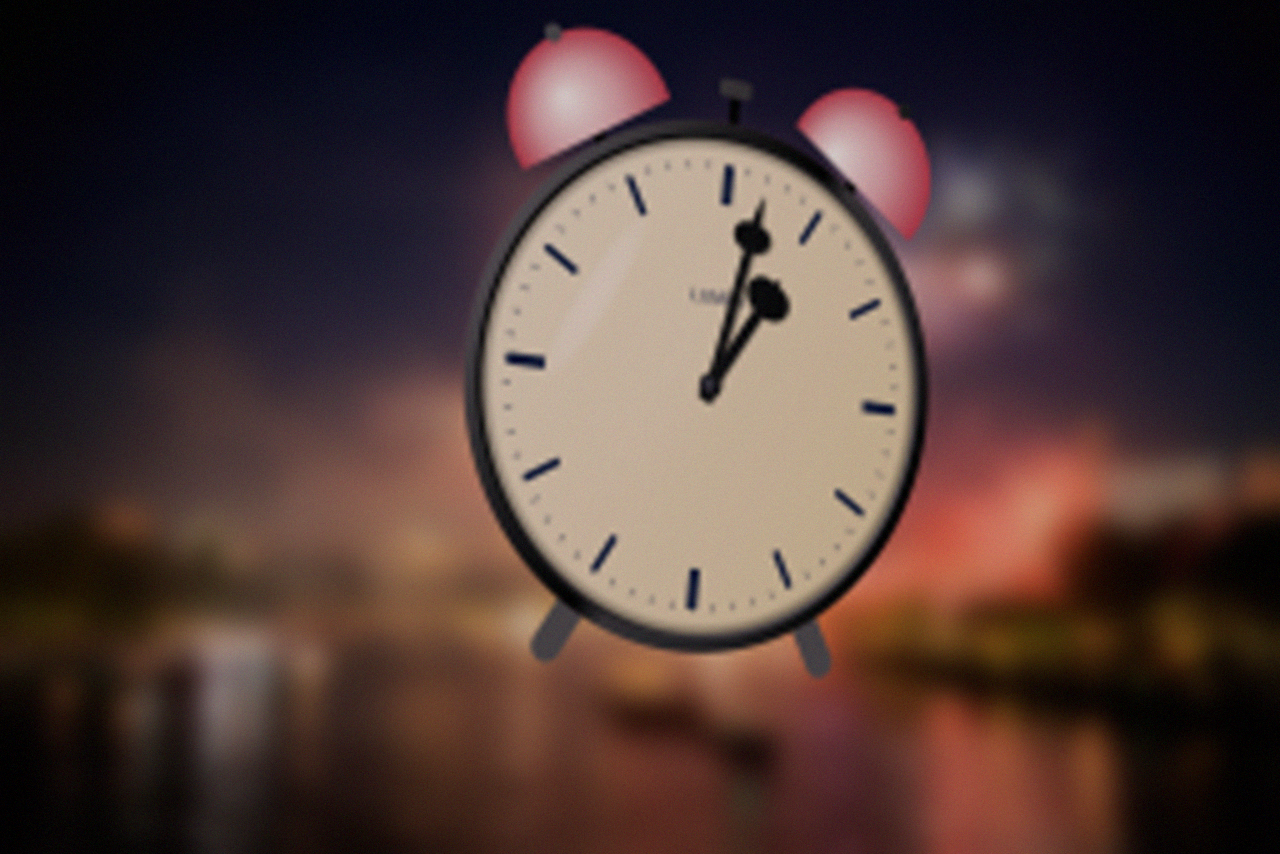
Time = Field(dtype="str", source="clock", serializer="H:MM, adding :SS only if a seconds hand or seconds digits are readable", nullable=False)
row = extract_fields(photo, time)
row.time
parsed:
1:02
